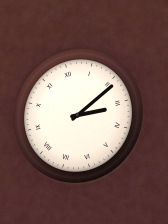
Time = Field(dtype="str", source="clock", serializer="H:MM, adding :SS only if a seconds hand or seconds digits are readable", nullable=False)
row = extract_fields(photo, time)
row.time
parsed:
3:11
